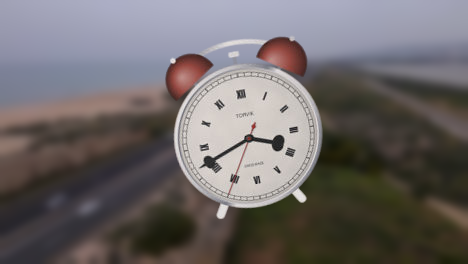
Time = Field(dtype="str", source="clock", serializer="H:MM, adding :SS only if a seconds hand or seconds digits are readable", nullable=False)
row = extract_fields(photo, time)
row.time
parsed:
3:41:35
